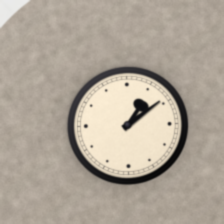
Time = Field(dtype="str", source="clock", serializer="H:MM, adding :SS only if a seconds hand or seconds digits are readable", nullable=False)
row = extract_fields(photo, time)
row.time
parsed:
1:09
